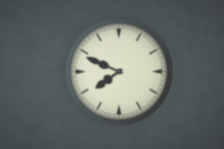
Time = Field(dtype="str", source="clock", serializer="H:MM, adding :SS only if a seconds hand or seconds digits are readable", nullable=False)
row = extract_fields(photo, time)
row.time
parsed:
7:49
